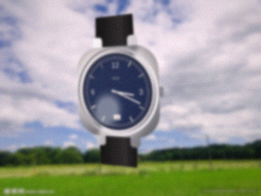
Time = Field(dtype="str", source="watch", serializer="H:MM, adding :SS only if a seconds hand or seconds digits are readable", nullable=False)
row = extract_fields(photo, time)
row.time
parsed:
3:19
